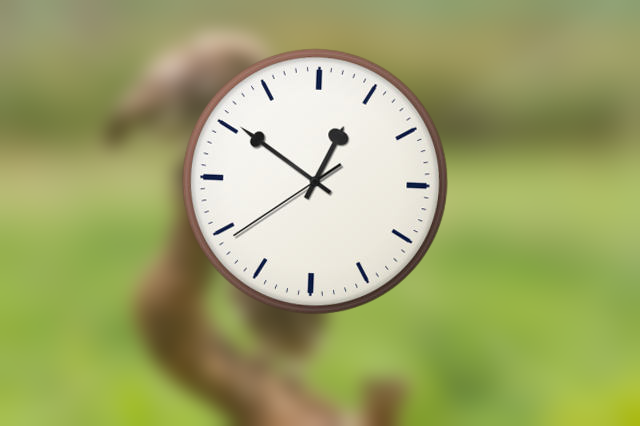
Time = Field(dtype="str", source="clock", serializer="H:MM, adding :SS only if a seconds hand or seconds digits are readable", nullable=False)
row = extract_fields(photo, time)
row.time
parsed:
12:50:39
